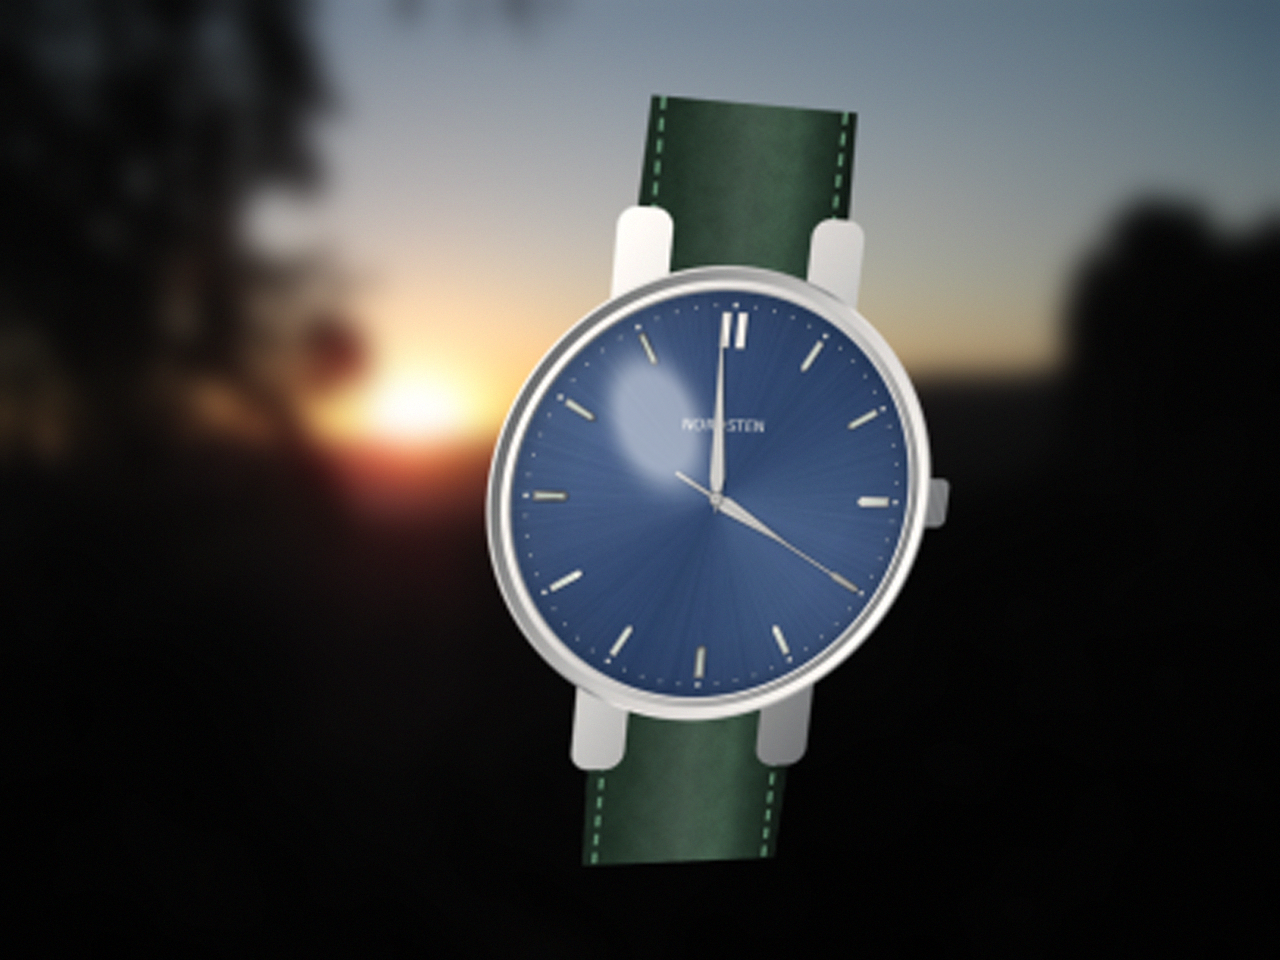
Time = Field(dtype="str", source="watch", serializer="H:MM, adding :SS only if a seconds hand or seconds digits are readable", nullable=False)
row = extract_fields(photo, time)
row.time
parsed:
3:59:20
